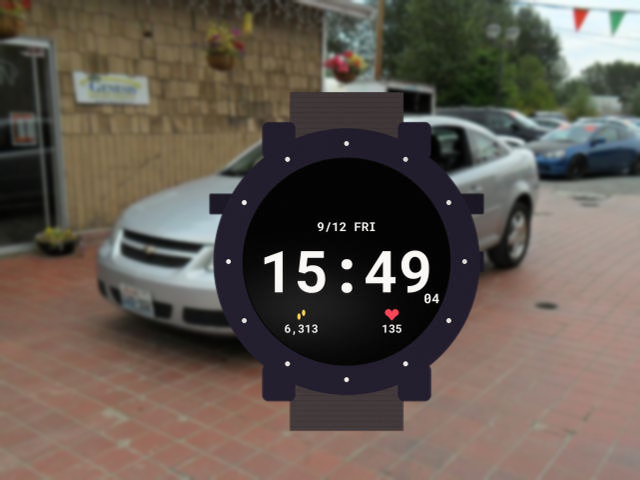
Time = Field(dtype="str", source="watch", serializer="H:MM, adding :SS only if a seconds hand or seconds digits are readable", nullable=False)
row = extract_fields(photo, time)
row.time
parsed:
15:49:04
